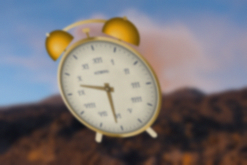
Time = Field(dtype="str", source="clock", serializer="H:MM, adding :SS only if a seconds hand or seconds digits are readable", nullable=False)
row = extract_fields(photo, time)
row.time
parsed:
9:31
